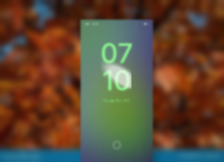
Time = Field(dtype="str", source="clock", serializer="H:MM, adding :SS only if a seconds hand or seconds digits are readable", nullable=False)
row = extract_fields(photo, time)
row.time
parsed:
7:10
